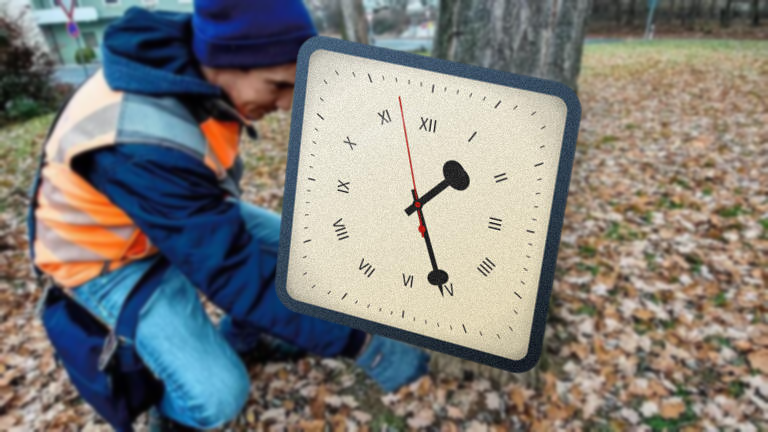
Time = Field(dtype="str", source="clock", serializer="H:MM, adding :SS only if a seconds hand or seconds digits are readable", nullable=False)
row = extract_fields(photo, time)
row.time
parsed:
1:25:57
